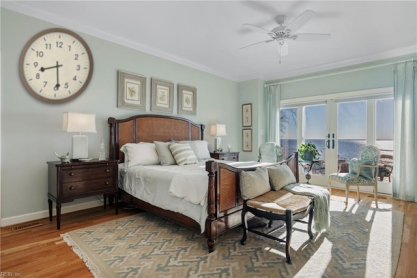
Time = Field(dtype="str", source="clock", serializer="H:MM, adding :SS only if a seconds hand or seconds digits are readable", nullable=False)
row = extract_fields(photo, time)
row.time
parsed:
8:29
